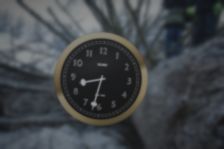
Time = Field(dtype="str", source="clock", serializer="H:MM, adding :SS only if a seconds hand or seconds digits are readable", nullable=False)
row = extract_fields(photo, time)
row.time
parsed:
8:32
